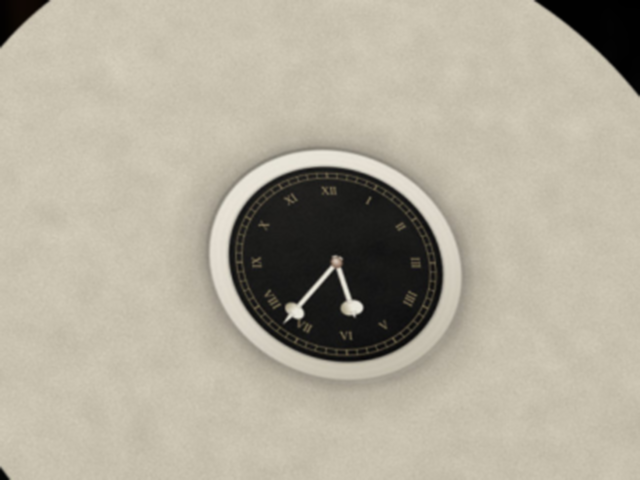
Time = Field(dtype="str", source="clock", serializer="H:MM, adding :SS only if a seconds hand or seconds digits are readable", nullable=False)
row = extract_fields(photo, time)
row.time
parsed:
5:37
